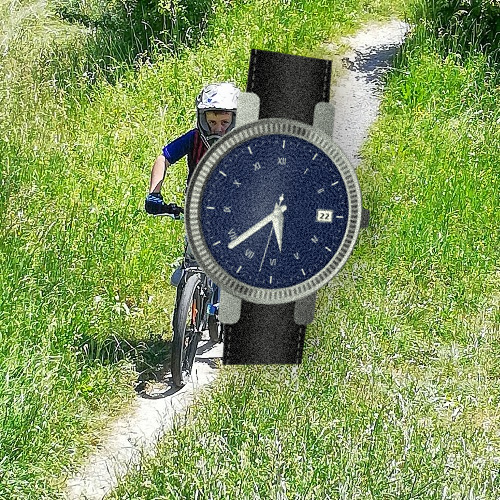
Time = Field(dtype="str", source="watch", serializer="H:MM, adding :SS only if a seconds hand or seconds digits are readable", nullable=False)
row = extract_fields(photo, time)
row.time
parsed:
5:38:32
